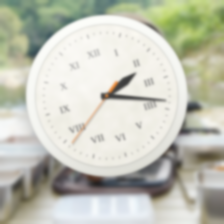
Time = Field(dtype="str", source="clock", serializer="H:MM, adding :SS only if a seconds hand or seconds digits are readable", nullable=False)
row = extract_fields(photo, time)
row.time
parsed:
2:18:39
